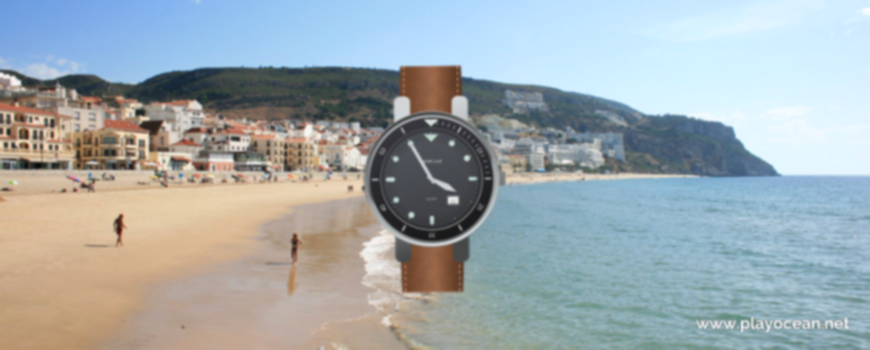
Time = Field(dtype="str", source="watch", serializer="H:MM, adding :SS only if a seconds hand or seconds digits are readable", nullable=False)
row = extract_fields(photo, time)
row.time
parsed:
3:55
